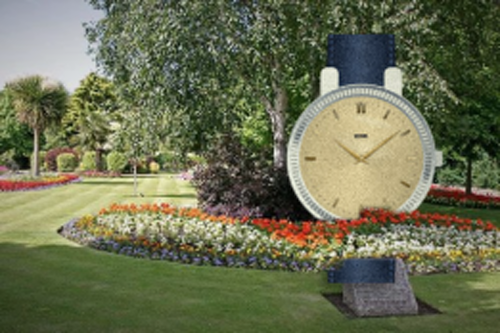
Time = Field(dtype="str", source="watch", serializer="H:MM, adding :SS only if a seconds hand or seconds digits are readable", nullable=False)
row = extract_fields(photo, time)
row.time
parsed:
10:09
